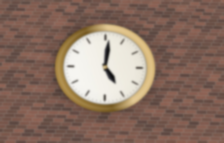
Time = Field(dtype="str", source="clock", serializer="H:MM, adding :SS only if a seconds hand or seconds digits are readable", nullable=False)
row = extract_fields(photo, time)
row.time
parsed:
5:01
